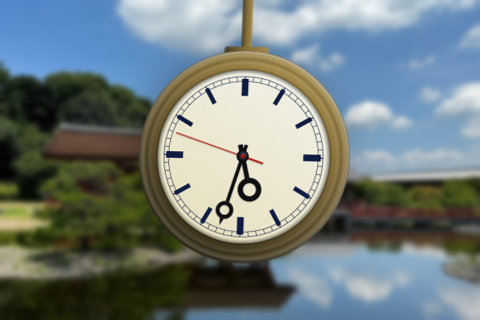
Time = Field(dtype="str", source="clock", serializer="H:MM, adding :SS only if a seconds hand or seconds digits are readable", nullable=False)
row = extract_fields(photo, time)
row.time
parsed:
5:32:48
